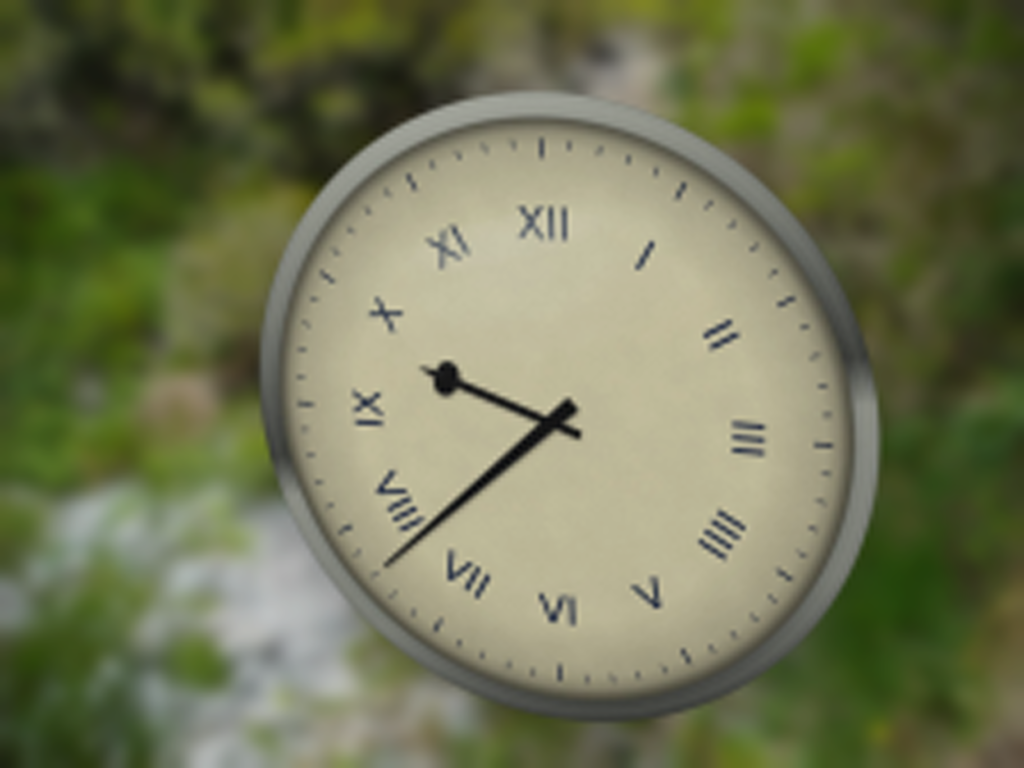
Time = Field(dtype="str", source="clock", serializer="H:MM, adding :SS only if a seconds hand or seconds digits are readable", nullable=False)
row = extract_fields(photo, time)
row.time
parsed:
9:38
